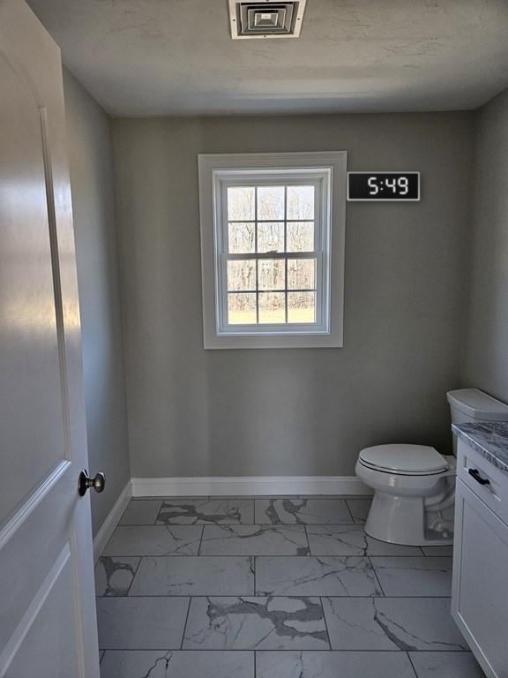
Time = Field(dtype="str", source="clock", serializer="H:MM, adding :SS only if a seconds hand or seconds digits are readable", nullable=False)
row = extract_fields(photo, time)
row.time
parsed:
5:49
